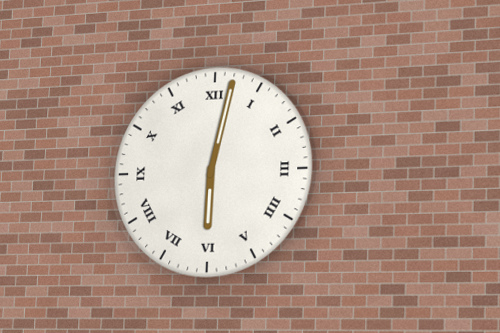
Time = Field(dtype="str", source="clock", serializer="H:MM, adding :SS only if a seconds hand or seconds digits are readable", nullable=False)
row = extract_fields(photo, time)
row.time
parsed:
6:02
